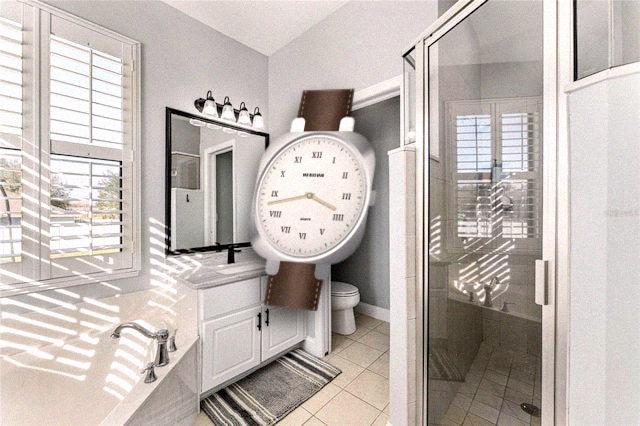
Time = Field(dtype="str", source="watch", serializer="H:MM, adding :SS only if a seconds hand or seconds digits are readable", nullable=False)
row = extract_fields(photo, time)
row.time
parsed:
3:43
